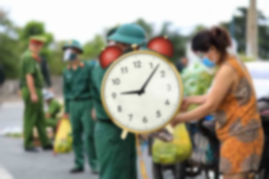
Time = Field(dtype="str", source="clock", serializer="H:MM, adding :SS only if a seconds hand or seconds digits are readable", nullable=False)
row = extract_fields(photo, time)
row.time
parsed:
9:07
